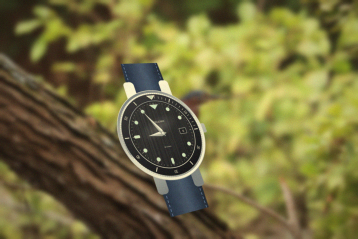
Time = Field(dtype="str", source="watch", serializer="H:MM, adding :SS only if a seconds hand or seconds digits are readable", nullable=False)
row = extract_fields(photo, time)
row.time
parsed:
8:55
